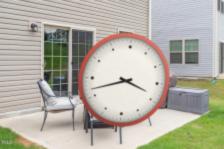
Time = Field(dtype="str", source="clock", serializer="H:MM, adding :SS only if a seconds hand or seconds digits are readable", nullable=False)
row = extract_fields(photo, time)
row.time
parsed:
3:42
